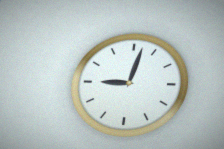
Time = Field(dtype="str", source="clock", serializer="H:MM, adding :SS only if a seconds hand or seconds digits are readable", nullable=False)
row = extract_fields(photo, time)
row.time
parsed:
9:02
